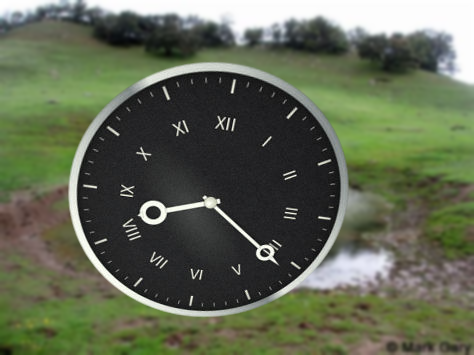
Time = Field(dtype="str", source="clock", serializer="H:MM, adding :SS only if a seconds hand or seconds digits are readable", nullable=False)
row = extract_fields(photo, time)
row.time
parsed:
8:21
